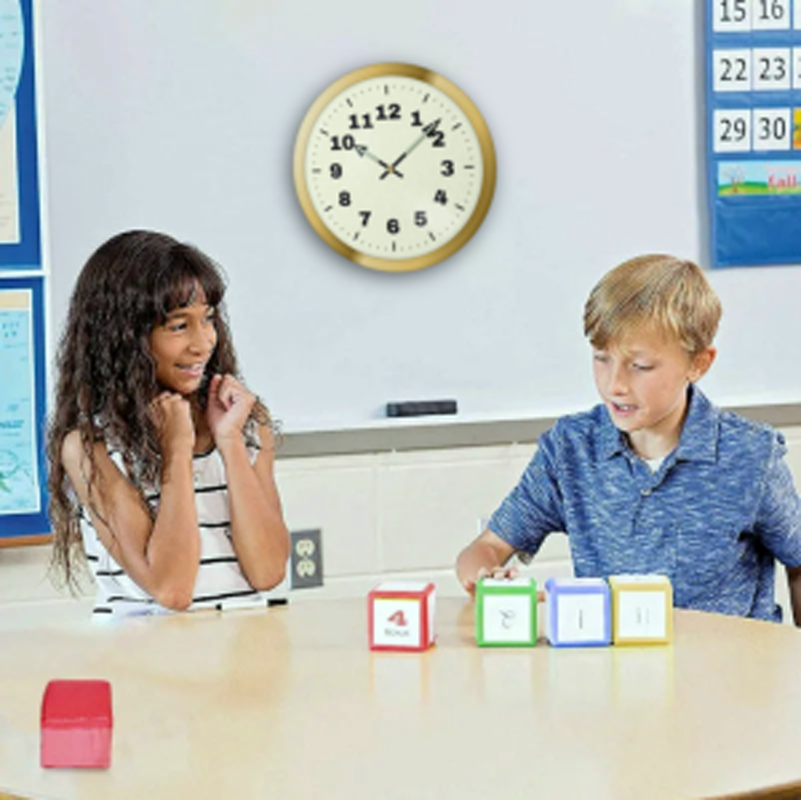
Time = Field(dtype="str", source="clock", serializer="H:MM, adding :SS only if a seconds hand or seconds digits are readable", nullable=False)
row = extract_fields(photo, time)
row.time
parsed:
10:08
